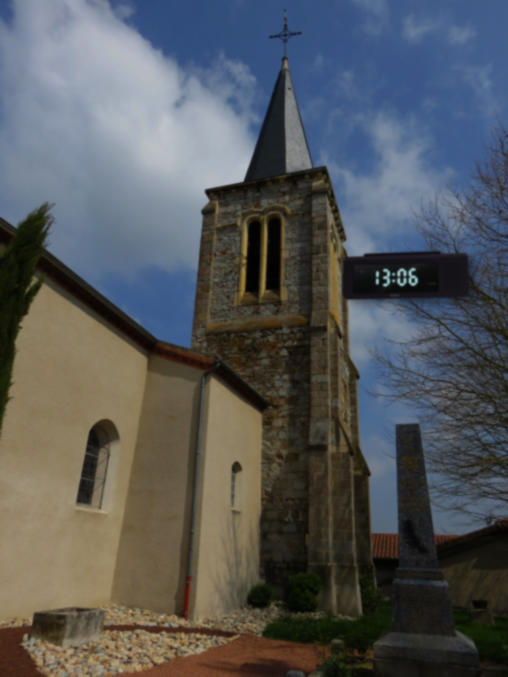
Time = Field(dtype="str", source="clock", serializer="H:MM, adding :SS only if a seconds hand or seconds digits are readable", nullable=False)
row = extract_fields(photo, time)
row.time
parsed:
13:06
